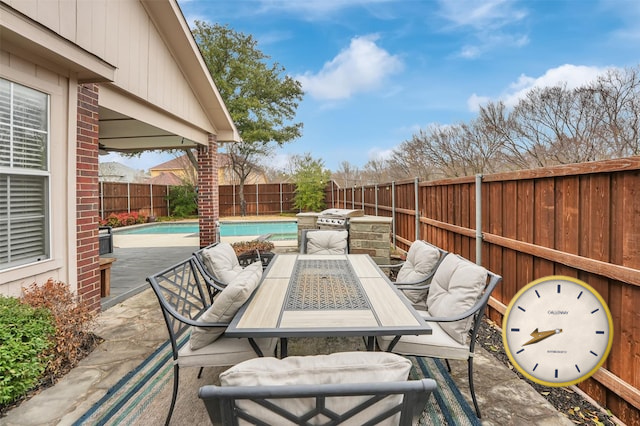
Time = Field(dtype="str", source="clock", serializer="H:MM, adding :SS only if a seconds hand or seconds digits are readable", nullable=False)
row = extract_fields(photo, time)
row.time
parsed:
8:41
